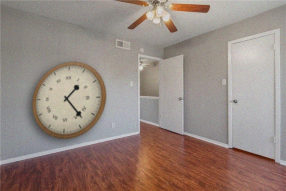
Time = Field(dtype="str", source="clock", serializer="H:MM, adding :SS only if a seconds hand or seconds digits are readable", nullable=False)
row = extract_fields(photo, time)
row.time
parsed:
1:23
